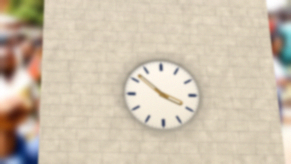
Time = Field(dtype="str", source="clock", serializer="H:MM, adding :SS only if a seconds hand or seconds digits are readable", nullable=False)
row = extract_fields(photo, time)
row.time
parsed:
3:52
